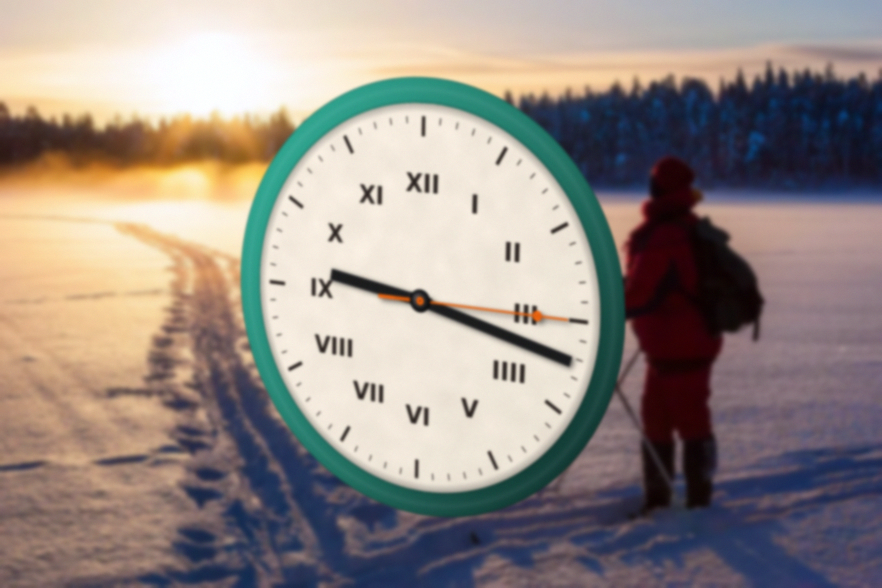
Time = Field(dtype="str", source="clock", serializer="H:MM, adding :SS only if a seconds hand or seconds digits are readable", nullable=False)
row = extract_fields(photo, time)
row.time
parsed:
9:17:15
